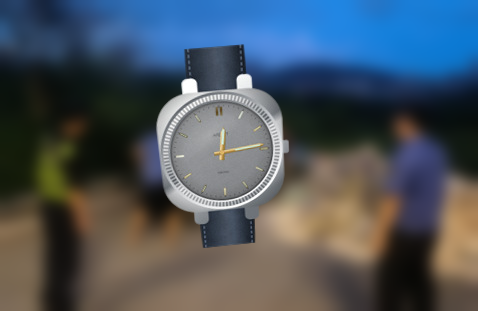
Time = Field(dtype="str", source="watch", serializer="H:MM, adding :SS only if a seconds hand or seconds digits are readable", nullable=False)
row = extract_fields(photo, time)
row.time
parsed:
12:14
